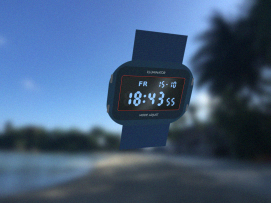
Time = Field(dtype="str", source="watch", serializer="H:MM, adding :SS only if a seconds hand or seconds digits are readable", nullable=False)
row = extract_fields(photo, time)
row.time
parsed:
18:43:55
